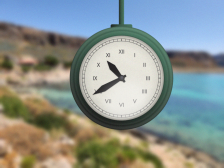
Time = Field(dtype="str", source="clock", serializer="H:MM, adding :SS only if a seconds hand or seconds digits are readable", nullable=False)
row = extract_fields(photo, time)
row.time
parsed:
10:40
